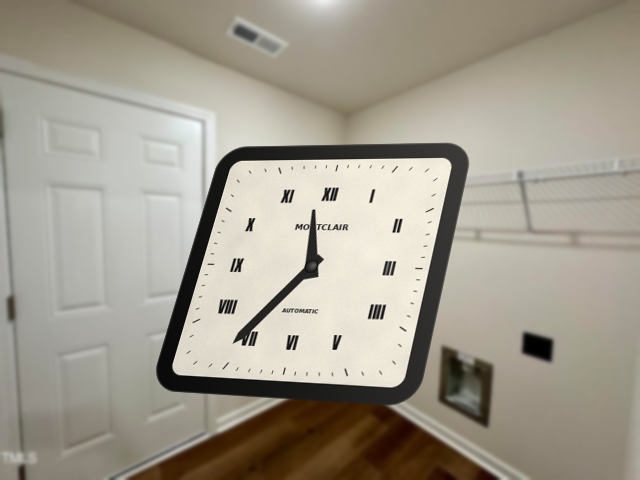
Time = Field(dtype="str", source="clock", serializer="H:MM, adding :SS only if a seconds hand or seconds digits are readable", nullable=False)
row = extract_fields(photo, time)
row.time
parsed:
11:36
